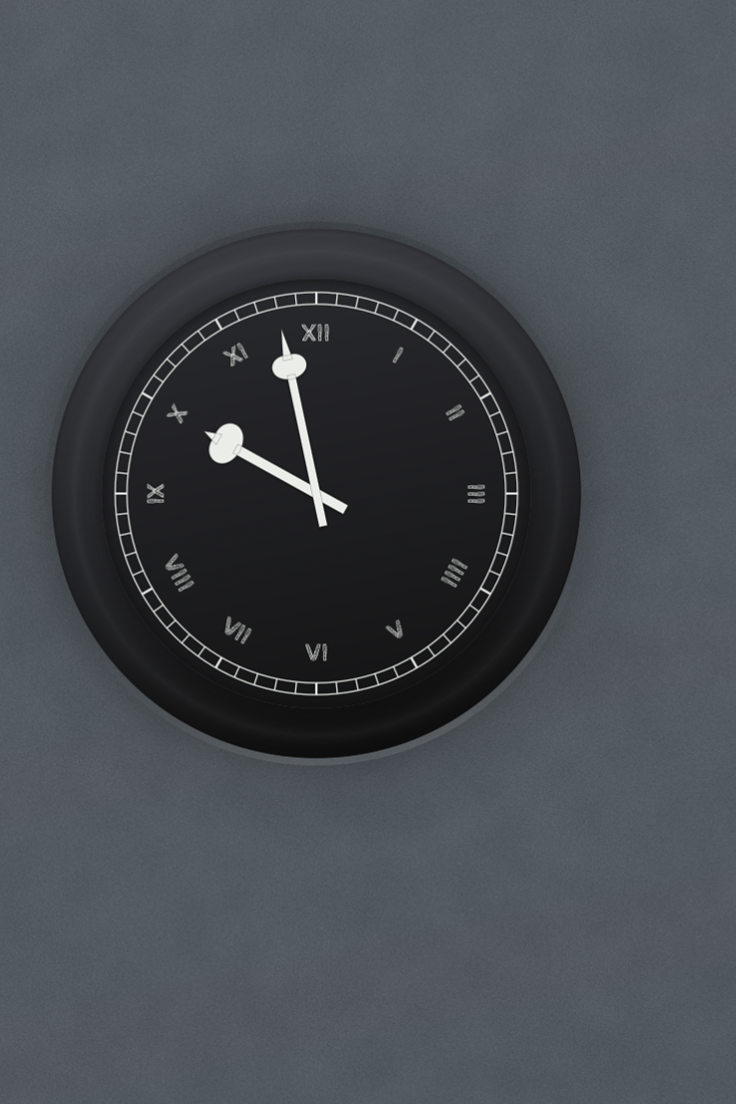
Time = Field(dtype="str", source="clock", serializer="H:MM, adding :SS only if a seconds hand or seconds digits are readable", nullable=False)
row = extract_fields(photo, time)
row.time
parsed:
9:58
